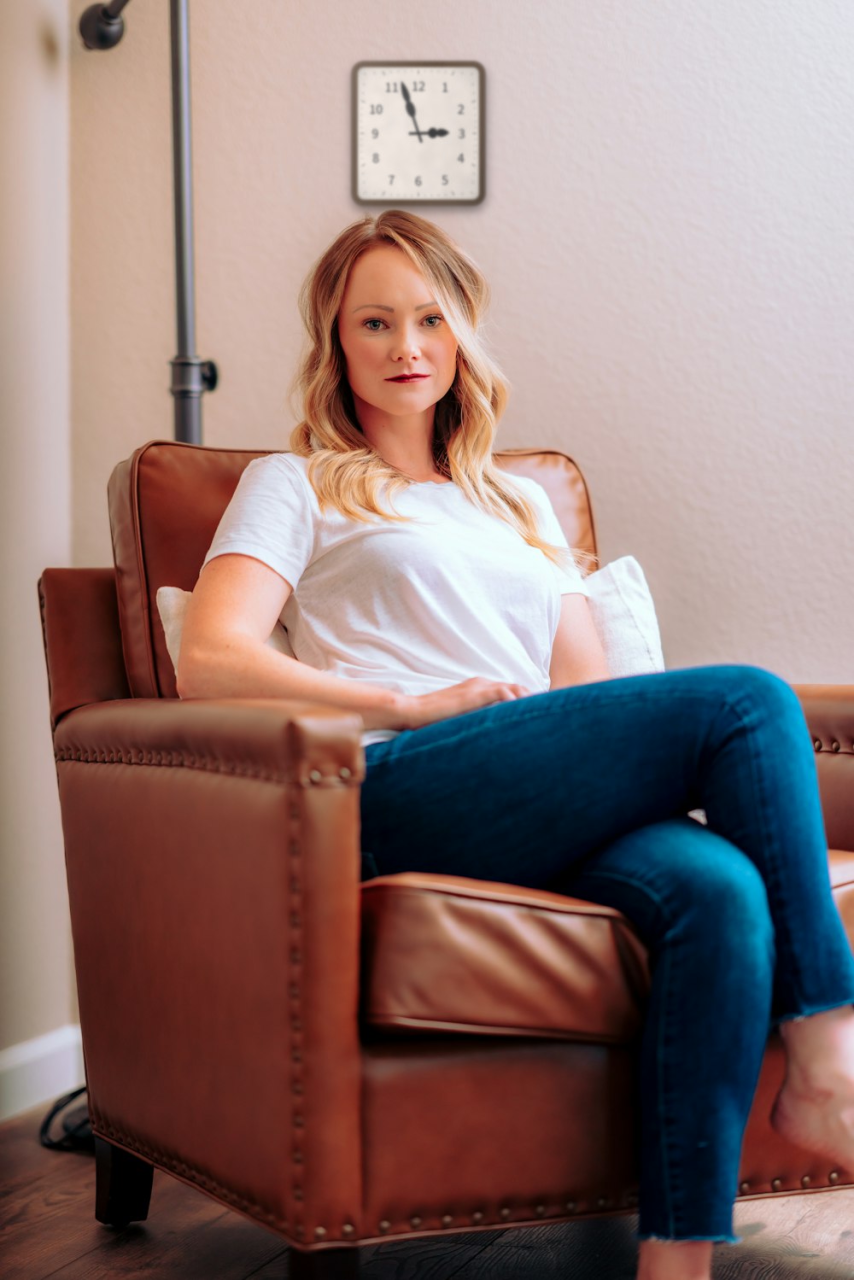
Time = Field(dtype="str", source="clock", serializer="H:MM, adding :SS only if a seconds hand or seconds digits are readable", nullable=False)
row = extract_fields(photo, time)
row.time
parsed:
2:57
